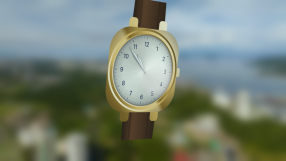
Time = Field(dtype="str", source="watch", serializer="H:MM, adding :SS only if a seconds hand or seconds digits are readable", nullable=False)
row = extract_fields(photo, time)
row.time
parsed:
10:53
